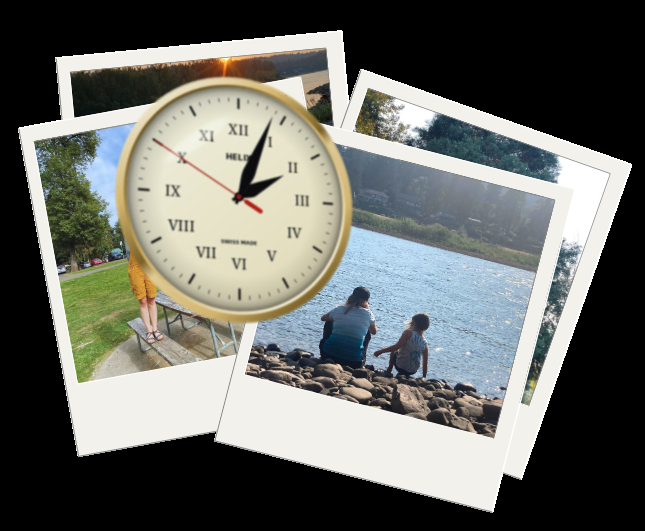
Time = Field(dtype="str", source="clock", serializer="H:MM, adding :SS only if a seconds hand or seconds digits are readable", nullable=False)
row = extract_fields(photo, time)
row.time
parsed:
2:03:50
